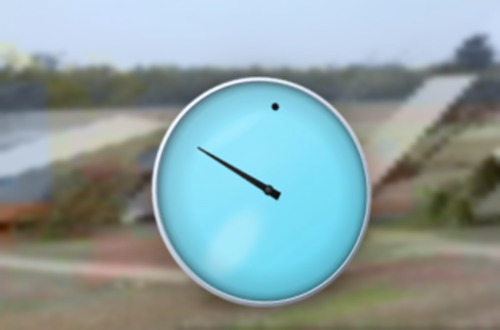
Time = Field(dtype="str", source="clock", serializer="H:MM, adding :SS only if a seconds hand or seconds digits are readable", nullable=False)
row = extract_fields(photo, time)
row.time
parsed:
9:49
